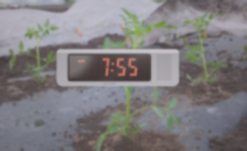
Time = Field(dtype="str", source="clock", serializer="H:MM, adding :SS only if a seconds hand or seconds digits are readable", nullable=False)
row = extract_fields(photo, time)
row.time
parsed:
7:55
